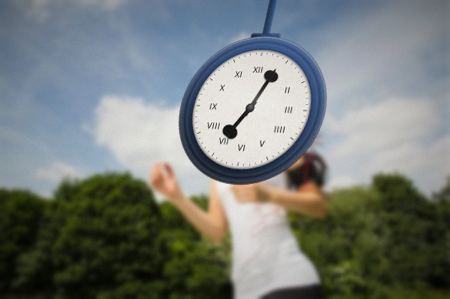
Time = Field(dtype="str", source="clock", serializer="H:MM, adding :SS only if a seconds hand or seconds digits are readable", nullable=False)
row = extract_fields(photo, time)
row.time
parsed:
7:04
